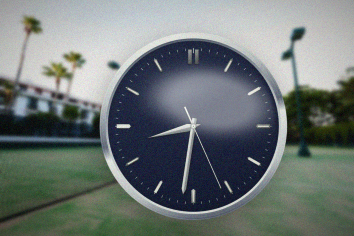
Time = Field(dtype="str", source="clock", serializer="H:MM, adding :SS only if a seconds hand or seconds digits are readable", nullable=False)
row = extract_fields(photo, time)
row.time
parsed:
8:31:26
